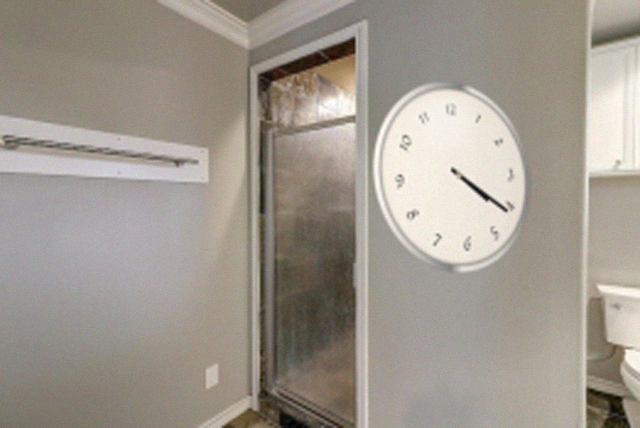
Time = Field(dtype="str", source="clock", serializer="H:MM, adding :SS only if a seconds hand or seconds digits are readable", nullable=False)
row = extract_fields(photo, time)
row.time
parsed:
4:21
